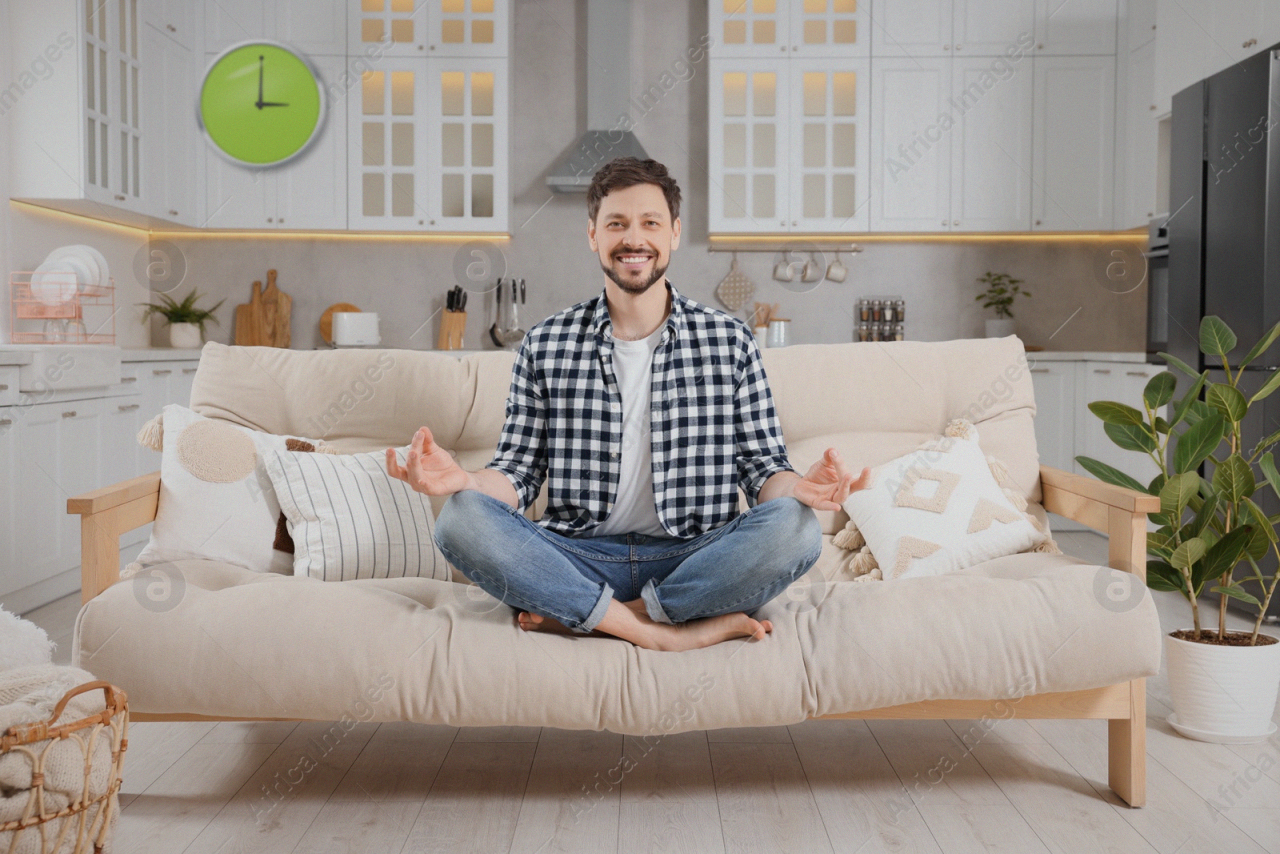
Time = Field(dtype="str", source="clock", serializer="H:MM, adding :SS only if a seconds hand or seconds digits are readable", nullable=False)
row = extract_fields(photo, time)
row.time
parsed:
3:00
